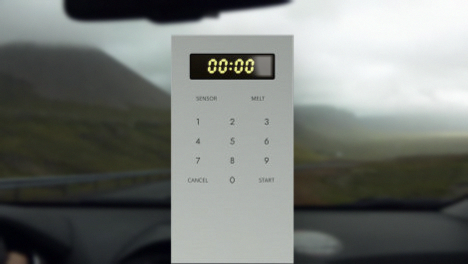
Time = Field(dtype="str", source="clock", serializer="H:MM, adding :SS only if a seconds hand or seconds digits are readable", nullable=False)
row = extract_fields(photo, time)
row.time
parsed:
0:00
